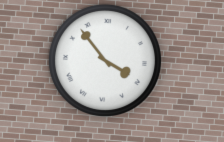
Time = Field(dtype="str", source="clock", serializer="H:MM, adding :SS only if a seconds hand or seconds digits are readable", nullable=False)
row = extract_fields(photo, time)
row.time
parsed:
3:53
